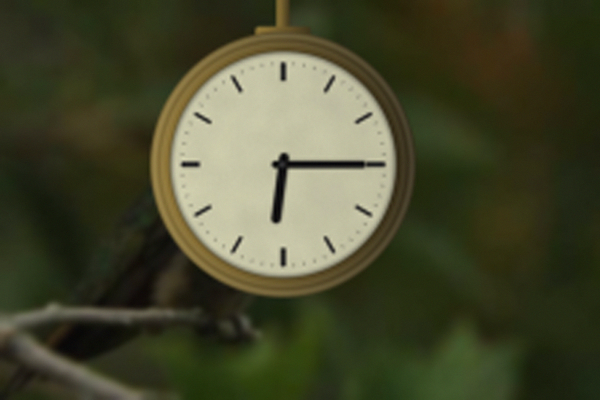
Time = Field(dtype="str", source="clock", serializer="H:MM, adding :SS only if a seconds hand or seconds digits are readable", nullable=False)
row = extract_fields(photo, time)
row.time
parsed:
6:15
